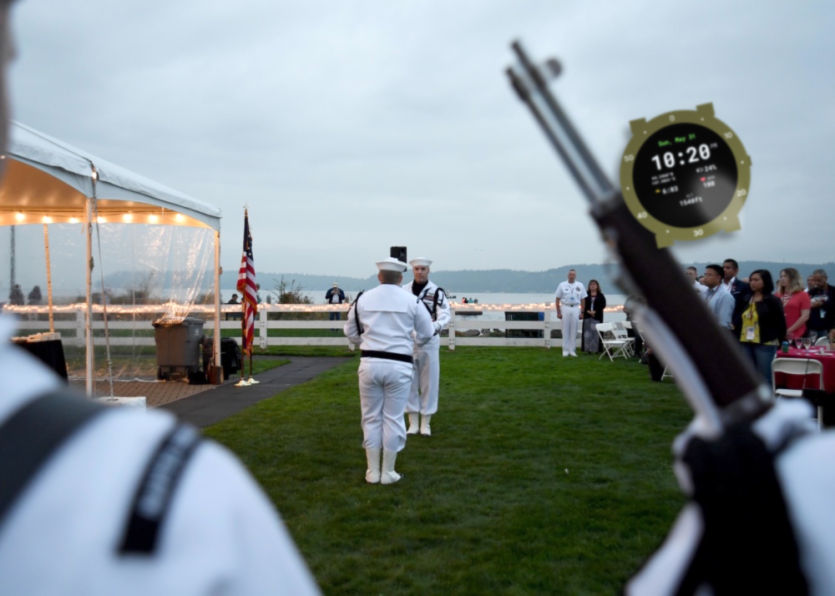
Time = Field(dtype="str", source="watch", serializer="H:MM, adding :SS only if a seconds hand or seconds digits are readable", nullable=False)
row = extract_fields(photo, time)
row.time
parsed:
10:20
